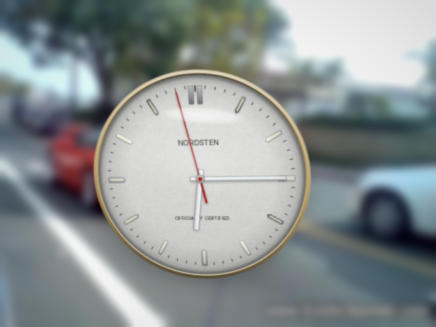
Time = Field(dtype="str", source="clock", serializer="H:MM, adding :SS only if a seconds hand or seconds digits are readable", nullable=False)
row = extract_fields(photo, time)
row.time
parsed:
6:14:58
